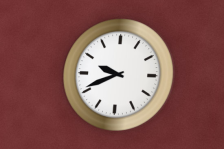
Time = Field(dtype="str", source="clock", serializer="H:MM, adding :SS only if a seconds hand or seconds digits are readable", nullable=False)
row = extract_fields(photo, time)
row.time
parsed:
9:41
